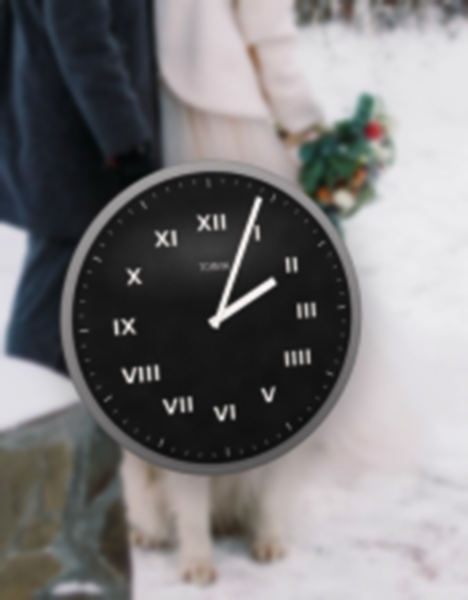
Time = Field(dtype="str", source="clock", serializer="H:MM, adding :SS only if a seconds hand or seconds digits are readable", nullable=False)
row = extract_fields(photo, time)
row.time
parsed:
2:04
